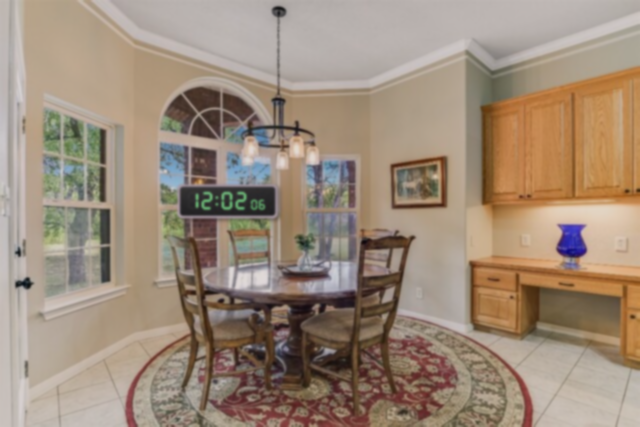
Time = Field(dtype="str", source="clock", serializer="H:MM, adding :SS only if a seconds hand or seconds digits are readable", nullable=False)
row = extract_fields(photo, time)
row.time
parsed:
12:02
